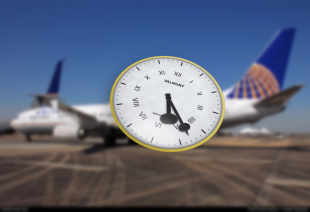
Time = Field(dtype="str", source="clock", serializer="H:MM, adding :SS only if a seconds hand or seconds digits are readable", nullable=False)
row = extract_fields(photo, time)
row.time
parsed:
5:23
